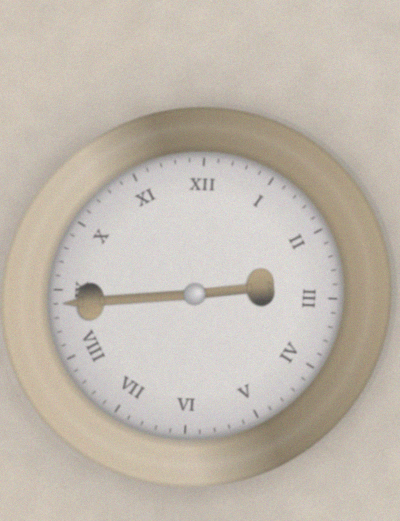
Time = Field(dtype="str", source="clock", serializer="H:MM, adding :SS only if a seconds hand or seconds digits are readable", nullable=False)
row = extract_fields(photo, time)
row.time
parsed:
2:44
